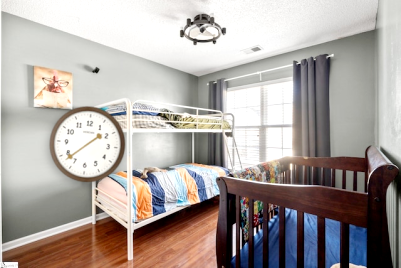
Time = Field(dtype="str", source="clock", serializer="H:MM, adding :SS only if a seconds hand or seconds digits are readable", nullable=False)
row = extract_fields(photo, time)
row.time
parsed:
1:38
